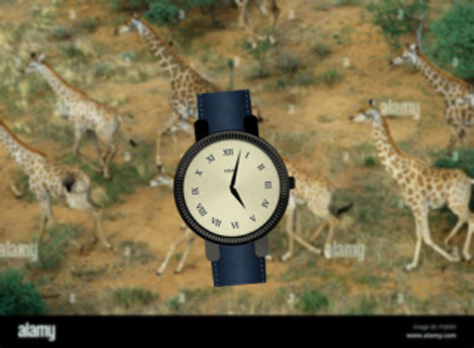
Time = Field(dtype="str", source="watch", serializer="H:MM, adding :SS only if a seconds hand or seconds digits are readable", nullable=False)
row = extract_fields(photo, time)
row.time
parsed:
5:03
